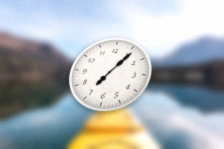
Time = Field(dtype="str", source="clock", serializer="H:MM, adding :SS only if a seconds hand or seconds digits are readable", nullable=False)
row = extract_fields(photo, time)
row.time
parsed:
7:06
